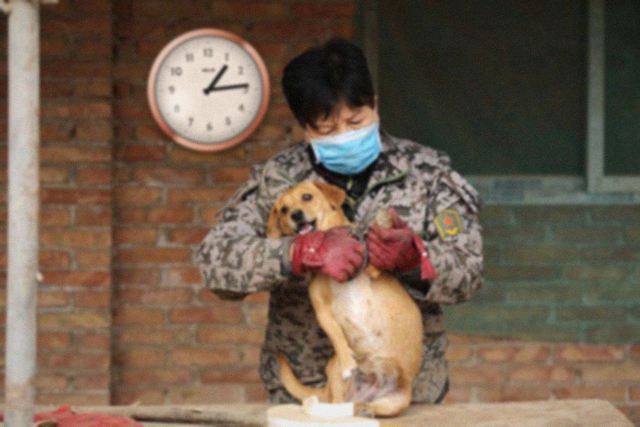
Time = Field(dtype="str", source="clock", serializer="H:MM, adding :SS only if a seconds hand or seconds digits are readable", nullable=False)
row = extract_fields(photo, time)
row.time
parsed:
1:14
